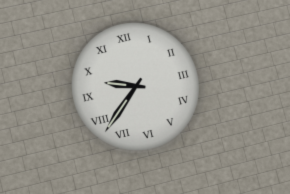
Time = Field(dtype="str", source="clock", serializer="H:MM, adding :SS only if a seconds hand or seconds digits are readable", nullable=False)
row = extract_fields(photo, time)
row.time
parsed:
9:38
